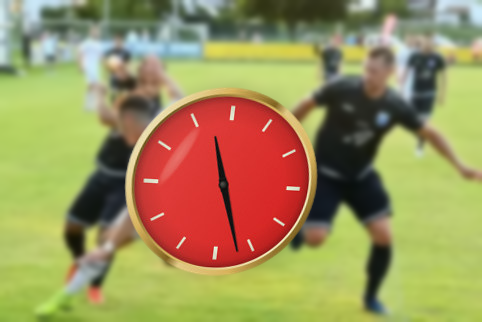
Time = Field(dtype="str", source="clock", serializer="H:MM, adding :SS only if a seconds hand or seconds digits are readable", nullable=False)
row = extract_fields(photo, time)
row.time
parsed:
11:27
